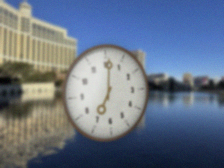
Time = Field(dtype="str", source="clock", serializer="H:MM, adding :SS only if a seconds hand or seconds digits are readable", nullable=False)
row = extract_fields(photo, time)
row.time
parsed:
7:01
